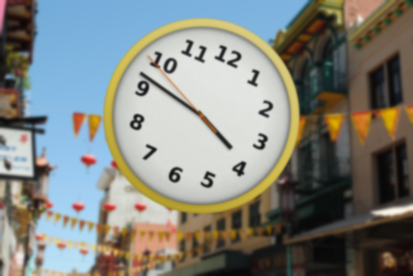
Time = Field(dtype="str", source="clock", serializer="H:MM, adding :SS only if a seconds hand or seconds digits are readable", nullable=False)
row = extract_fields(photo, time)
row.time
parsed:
3:46:49
